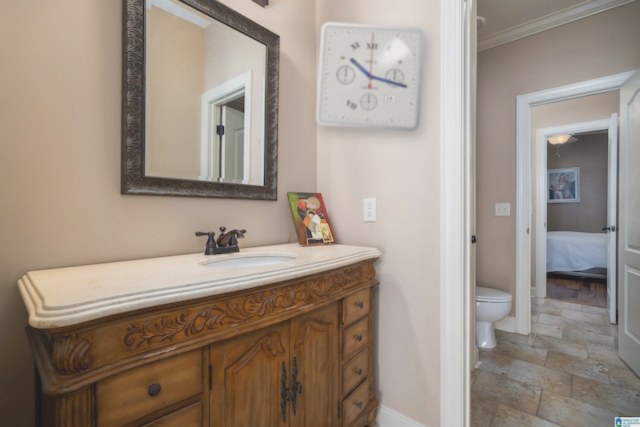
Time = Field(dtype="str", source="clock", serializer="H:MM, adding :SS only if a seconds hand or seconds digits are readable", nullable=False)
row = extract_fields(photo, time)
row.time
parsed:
10:17
